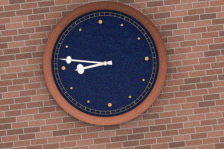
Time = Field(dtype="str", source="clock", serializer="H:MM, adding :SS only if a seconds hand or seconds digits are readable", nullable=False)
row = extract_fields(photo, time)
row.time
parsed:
8:47
